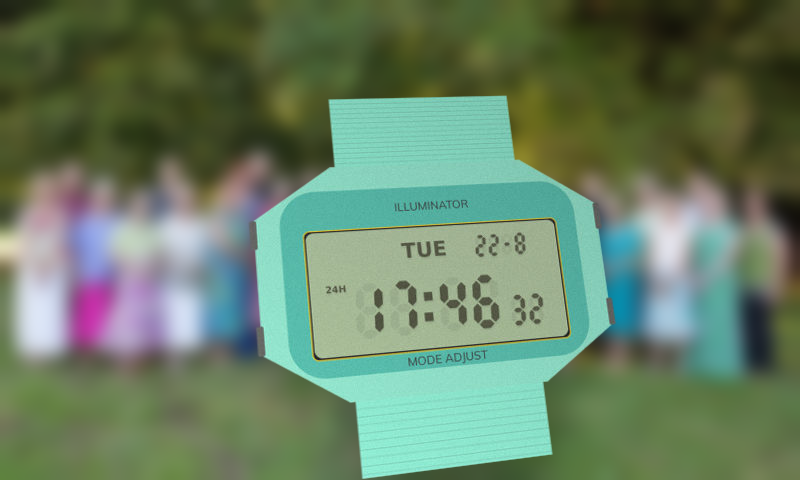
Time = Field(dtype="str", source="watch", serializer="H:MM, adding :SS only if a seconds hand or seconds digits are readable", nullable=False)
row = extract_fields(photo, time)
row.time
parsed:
17:46:32
